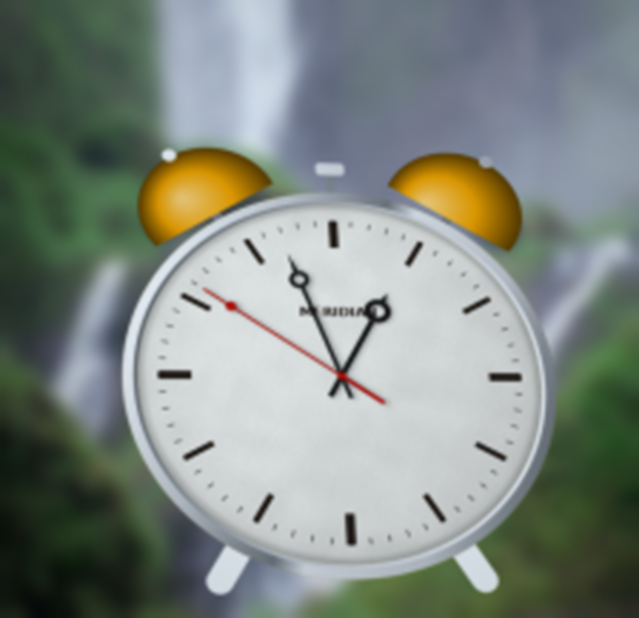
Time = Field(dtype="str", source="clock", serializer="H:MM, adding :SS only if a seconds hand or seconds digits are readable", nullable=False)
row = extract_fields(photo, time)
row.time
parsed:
12:56:51
